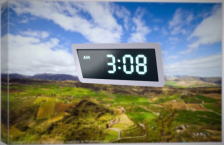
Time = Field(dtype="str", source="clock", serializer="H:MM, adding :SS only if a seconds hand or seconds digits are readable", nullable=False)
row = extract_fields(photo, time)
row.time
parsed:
3:08
